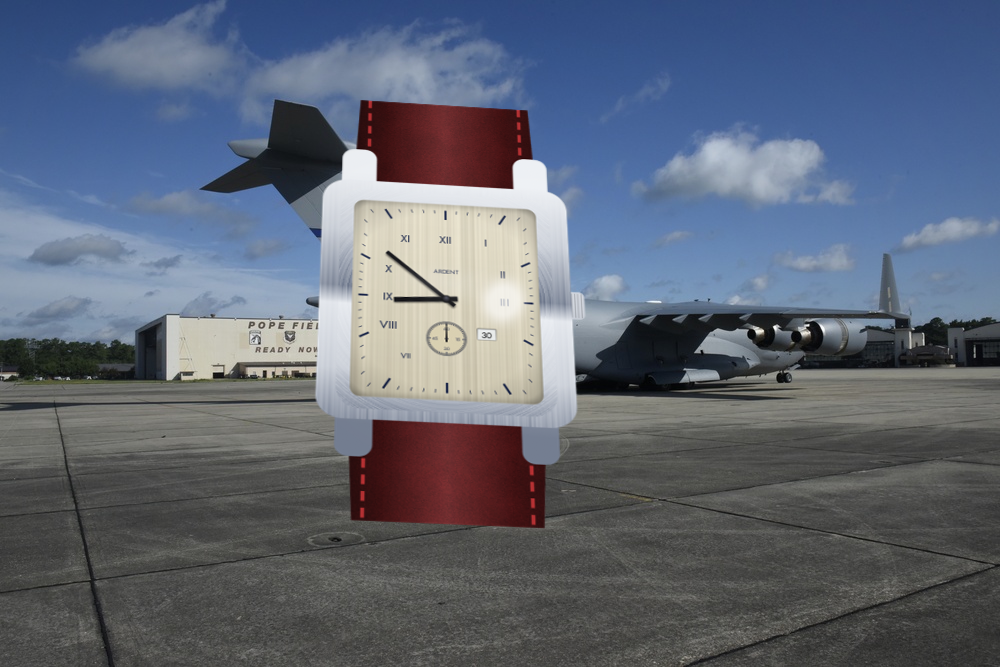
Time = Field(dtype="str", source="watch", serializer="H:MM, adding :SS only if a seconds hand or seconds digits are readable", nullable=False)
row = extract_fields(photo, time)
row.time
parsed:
8:52
